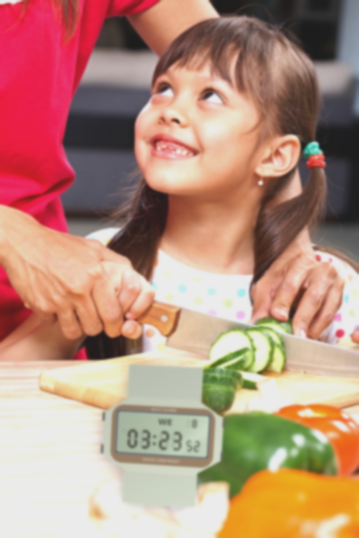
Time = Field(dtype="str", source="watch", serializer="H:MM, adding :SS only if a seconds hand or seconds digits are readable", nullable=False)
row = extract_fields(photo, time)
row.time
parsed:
3:23
